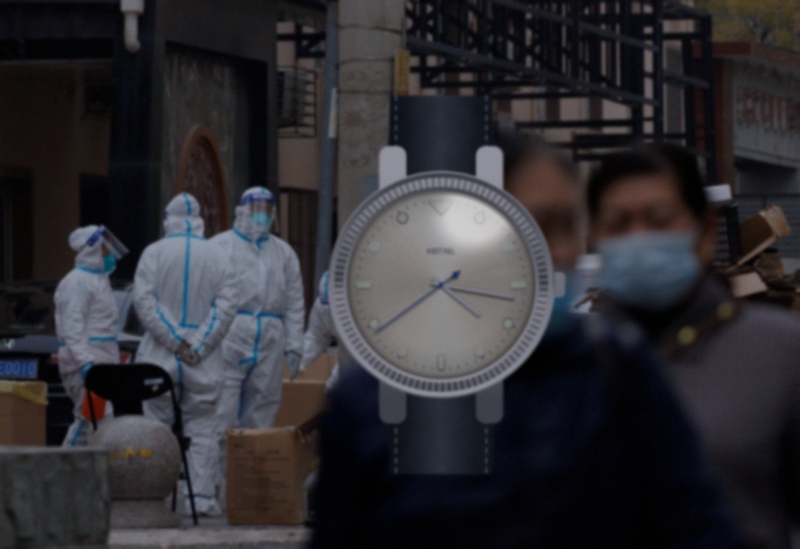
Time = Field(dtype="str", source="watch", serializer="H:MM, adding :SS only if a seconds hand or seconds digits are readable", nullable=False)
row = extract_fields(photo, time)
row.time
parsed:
4:16:39
